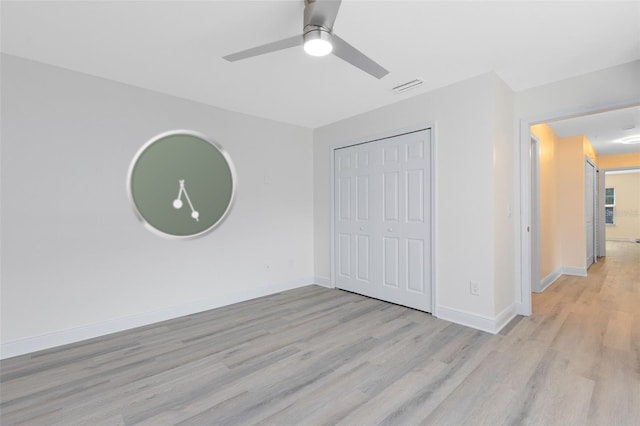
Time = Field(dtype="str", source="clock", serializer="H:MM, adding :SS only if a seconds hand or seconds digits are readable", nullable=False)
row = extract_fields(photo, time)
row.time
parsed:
6:26
